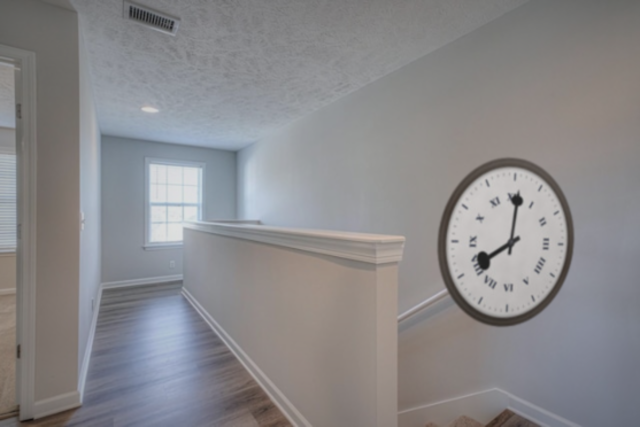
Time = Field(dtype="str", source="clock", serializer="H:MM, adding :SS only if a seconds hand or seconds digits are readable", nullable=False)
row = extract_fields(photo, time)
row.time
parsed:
8:01
